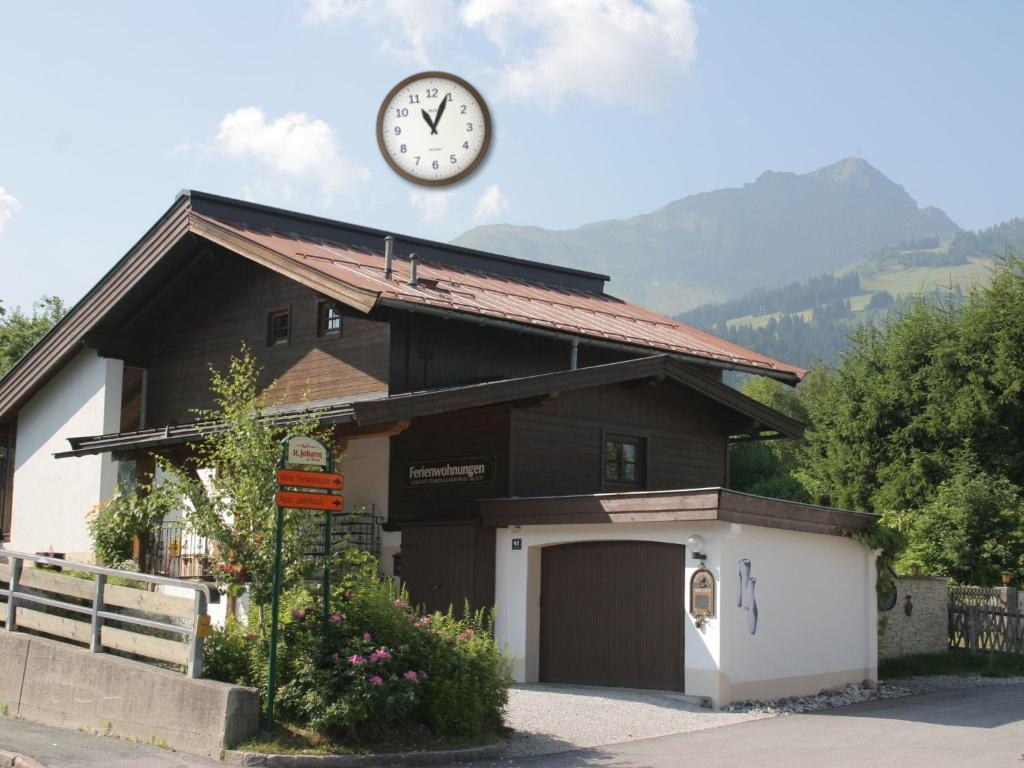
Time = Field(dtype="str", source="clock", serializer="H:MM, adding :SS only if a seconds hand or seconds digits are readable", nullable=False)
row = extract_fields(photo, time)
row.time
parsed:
11:04
